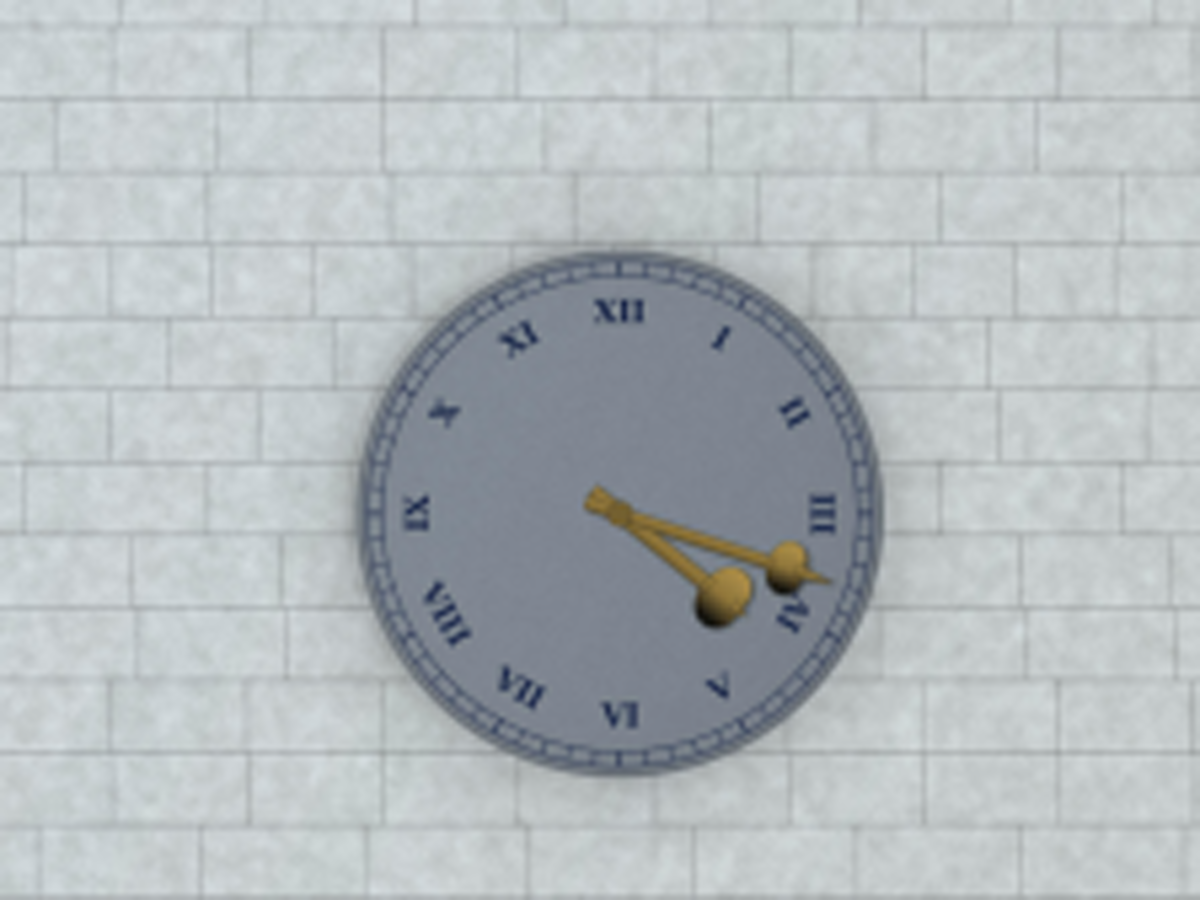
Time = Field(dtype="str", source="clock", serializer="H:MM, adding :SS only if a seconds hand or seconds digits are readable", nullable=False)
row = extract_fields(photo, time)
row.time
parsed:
4:18
